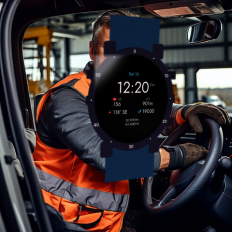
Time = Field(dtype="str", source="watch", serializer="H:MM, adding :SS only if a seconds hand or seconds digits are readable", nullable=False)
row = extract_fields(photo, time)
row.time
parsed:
12:20
